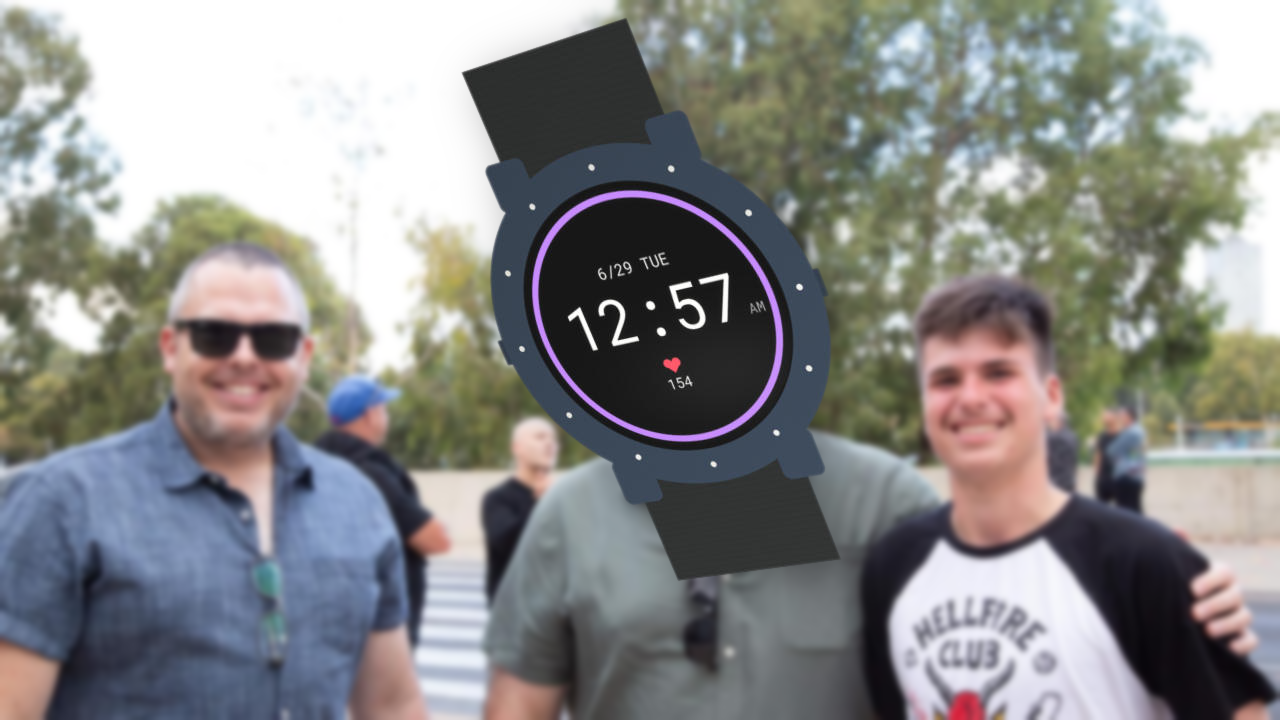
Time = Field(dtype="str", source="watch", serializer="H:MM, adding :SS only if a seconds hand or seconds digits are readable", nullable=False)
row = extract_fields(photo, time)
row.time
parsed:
12:57
